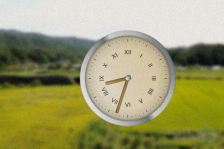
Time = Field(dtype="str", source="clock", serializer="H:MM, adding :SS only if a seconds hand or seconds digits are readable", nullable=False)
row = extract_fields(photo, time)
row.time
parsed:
8:33
